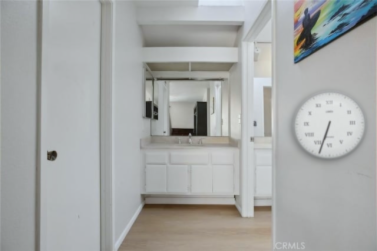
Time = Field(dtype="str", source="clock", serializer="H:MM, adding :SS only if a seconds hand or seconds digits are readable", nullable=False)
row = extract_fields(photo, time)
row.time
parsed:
6:33
